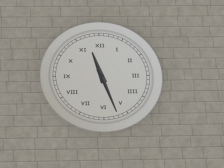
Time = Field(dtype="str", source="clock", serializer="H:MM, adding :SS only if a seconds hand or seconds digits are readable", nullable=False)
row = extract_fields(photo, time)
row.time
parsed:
11:27
